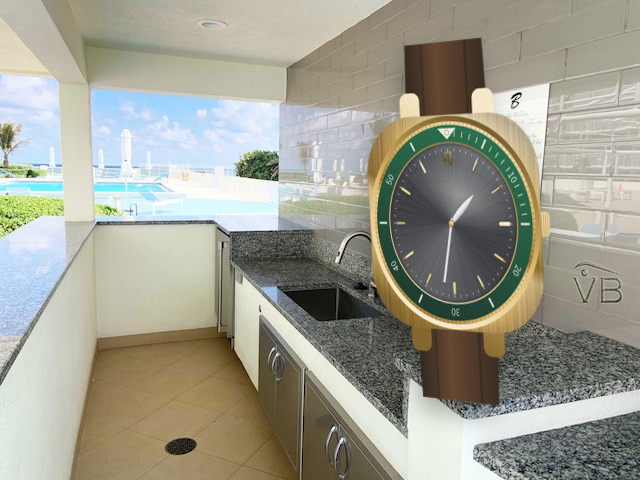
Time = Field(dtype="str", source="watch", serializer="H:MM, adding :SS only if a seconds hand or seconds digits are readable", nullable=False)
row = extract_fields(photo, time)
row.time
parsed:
1:32
